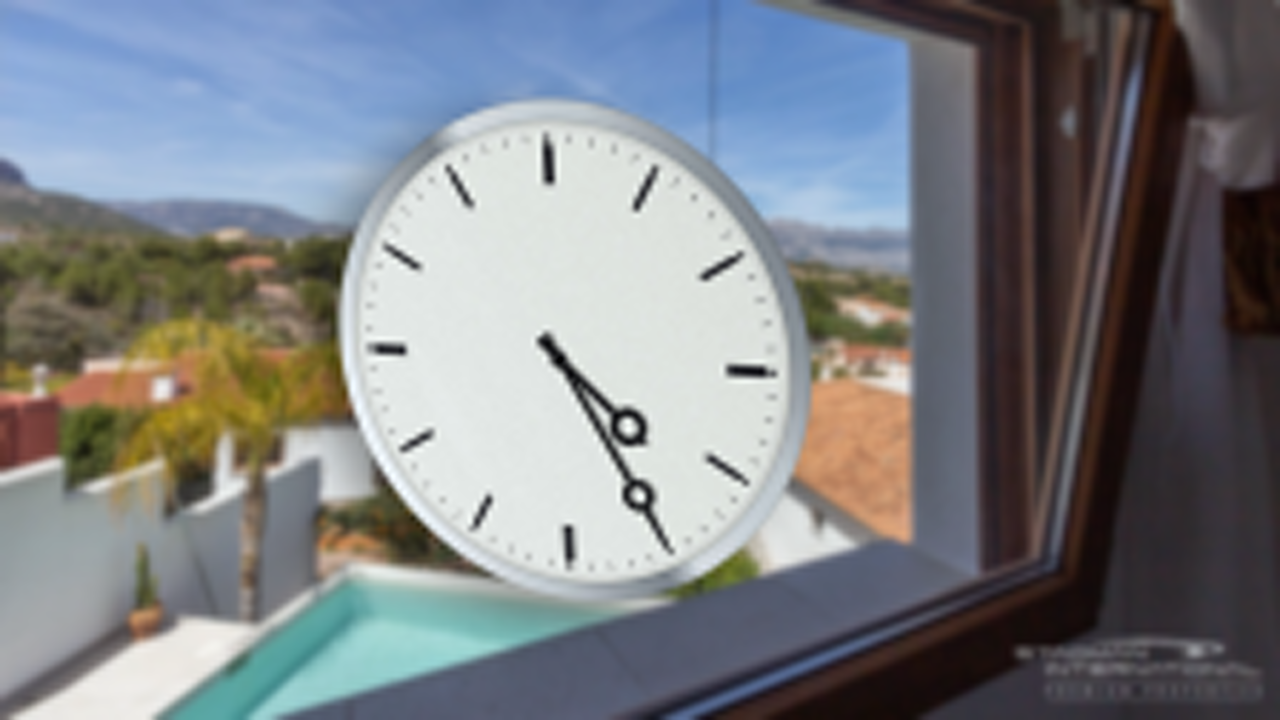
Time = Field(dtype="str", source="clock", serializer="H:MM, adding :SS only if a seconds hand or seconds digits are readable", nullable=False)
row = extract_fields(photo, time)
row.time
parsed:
4:25
